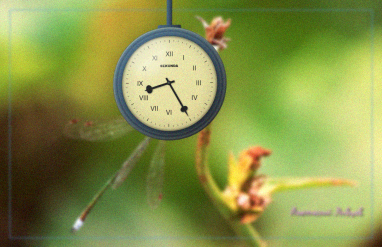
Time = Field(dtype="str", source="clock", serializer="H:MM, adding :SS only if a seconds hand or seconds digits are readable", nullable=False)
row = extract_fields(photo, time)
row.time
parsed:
8:25
